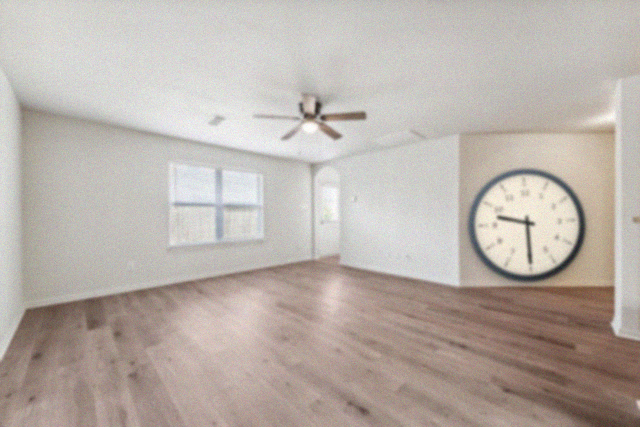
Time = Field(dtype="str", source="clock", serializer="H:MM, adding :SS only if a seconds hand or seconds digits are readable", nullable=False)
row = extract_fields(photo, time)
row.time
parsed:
9:30
